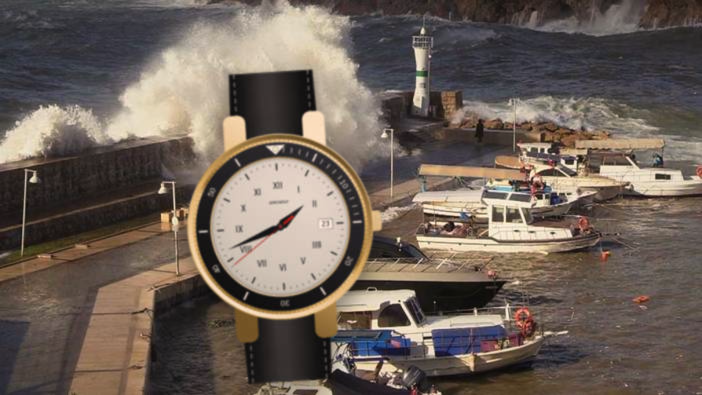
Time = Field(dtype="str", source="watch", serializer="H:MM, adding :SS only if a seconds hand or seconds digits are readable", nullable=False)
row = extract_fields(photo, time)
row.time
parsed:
1:41:39
